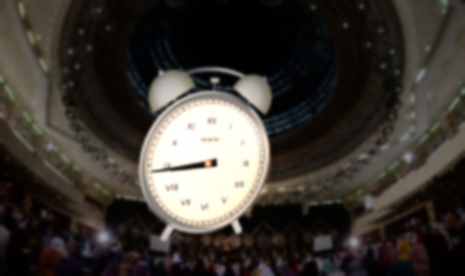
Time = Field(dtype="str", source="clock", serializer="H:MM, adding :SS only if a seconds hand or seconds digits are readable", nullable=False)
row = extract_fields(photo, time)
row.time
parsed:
8:44
